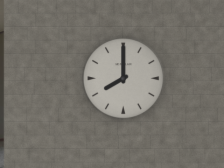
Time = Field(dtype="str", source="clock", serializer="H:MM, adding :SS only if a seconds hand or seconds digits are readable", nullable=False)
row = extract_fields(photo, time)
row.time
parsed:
8:00
